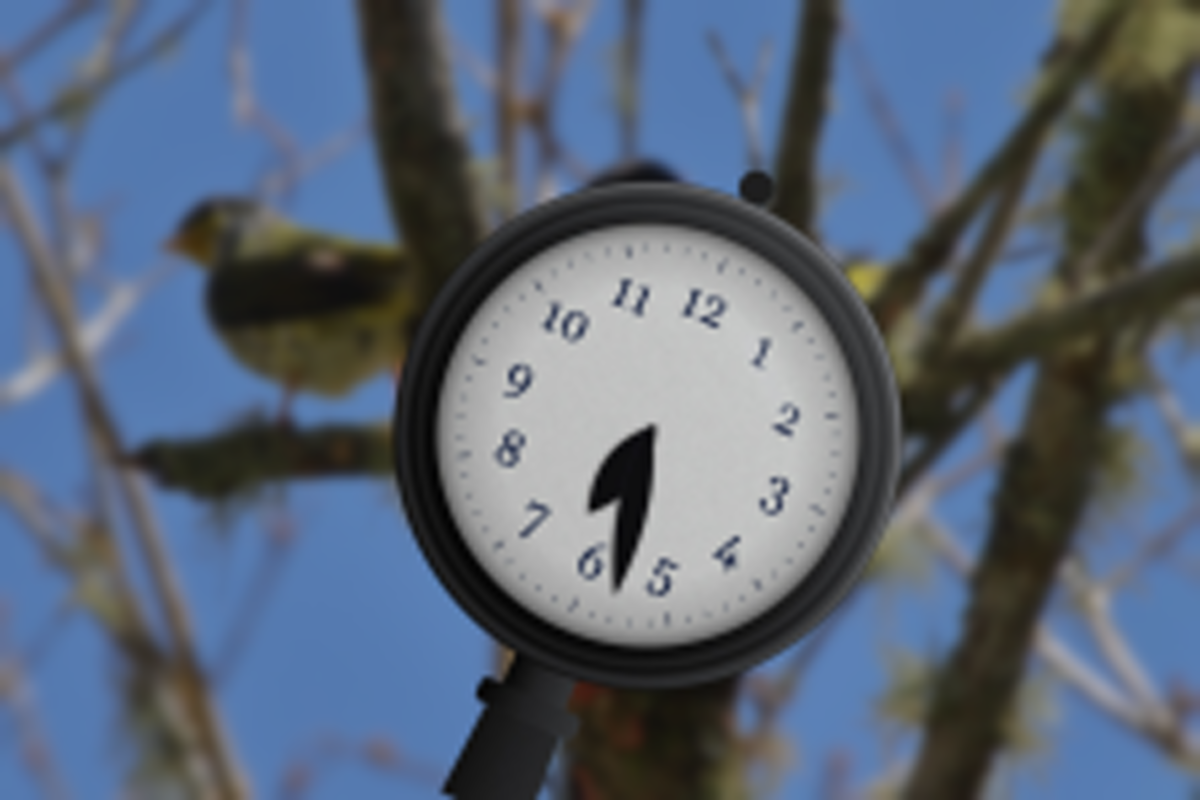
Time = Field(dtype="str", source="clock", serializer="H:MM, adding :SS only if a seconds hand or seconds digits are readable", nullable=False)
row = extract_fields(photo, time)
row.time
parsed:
6:28
